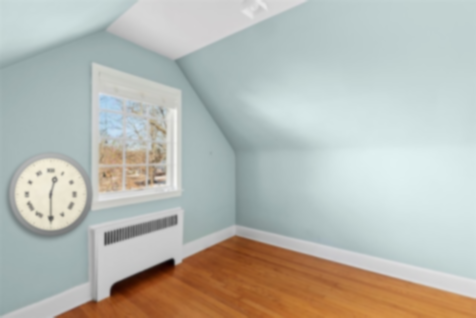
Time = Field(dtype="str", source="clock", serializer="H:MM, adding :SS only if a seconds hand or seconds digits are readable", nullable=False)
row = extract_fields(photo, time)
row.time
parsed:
12:30
